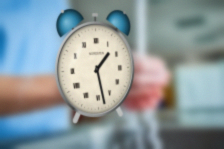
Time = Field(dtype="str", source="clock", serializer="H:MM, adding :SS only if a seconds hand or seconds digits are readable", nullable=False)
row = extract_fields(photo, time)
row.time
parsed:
1:28
